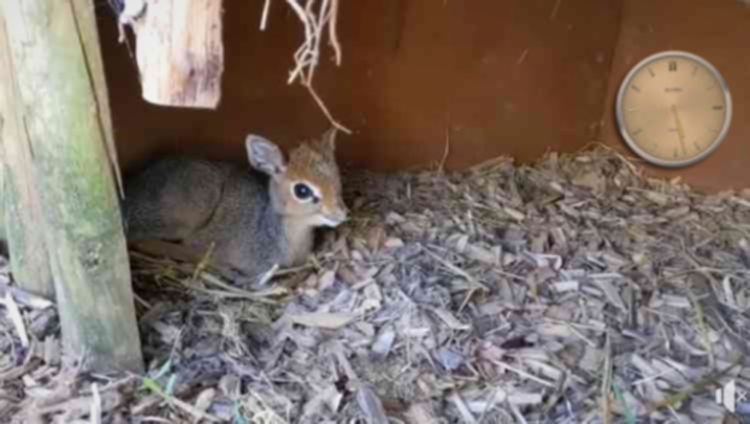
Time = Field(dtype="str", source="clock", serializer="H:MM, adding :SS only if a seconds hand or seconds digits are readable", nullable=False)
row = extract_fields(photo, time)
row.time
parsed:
5:28
